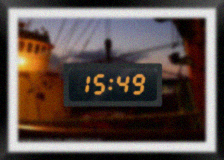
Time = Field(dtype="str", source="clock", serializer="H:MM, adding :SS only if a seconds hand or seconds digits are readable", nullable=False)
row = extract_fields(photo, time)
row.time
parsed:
15:49
